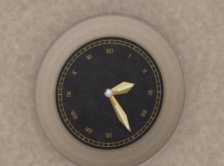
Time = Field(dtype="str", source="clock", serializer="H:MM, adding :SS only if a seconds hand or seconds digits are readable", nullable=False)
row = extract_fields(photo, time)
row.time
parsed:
2:25
